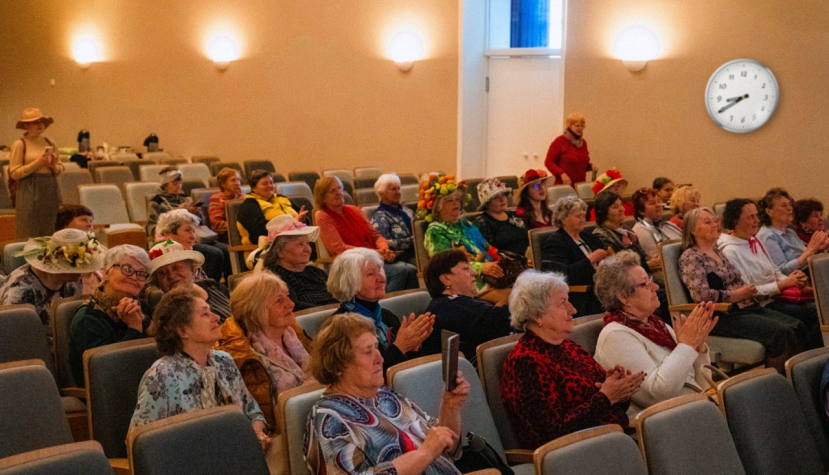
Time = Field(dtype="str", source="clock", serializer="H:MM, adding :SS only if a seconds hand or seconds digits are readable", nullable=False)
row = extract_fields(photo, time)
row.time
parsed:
8:40
